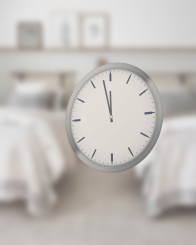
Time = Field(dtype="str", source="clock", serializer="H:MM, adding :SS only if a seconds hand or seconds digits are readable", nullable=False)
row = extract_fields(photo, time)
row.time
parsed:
11:58
